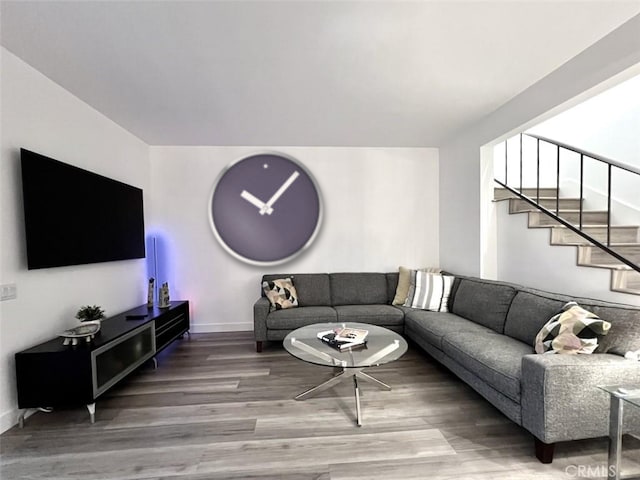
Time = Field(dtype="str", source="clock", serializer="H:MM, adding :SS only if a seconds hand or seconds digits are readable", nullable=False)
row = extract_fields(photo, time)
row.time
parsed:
10:07
